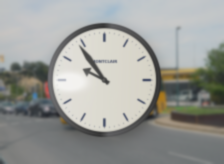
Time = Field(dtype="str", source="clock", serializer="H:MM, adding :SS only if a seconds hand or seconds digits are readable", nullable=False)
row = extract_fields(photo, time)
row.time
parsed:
9:54
